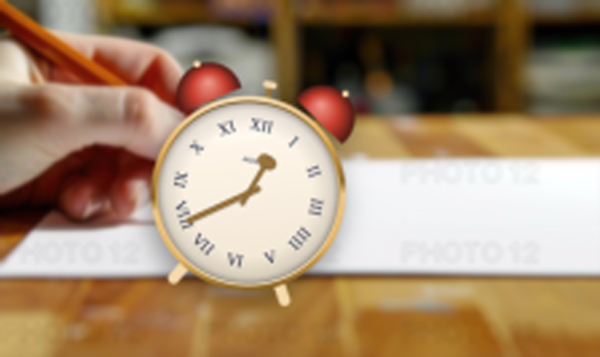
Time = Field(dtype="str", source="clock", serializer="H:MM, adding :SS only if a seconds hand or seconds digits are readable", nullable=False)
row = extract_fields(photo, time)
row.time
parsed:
12:39
